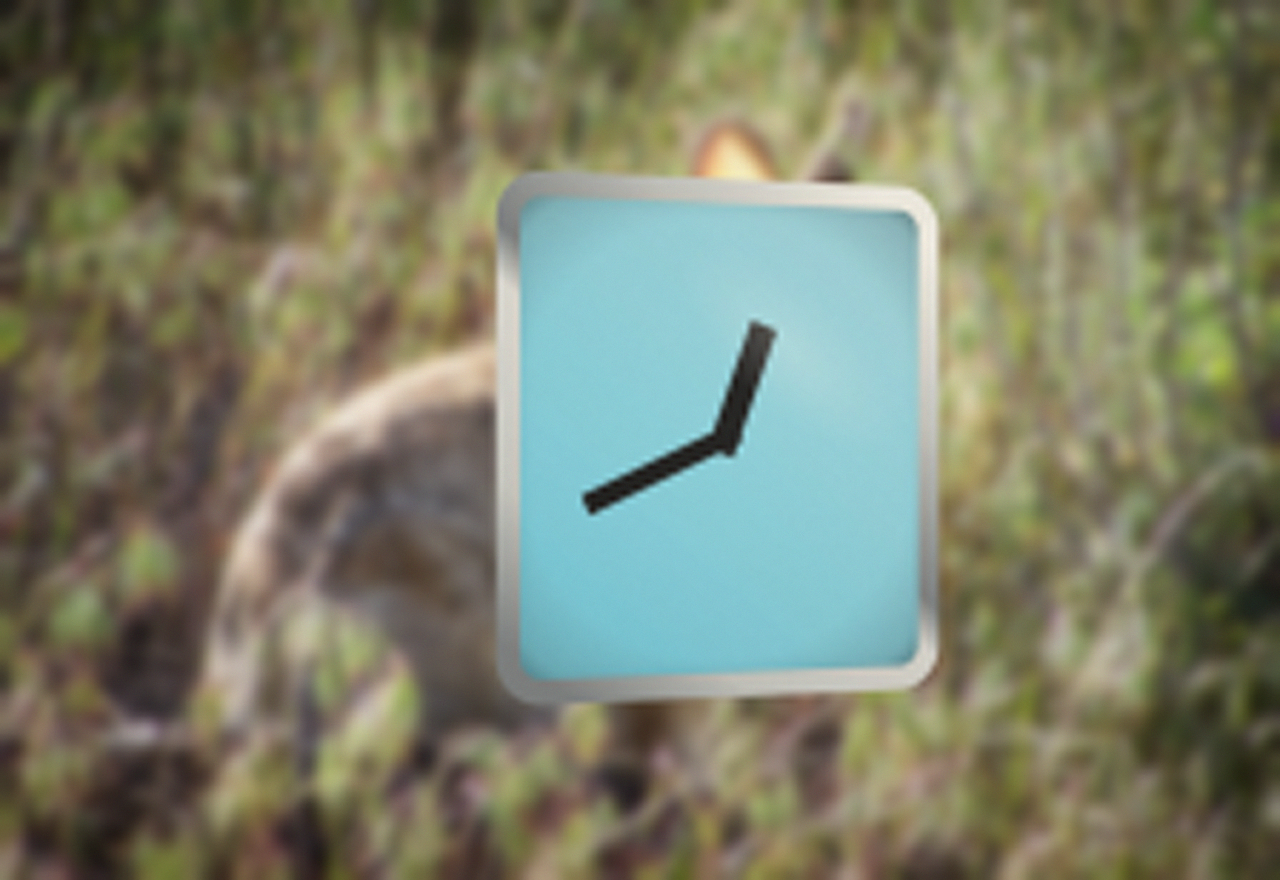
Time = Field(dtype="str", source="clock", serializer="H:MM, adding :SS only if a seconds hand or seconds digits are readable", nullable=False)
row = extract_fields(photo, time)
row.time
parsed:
12:41
